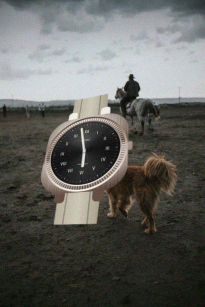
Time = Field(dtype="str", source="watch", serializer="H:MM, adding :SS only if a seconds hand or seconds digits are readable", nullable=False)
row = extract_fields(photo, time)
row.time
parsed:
5:58
